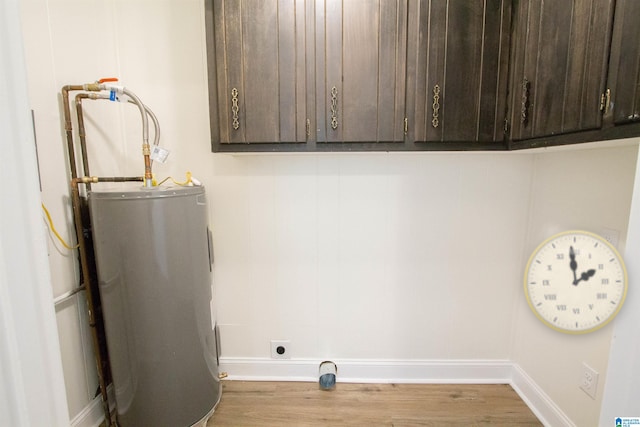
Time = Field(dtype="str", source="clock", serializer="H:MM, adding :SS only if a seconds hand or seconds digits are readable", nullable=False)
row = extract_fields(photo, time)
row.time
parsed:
1:59
